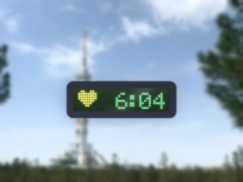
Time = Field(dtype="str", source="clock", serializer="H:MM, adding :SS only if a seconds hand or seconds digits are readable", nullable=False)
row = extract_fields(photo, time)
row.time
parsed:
6:04
